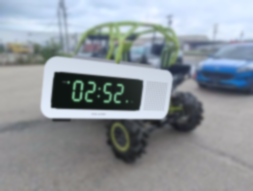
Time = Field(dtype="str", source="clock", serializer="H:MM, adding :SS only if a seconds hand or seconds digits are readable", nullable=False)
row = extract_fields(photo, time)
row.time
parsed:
2:52
